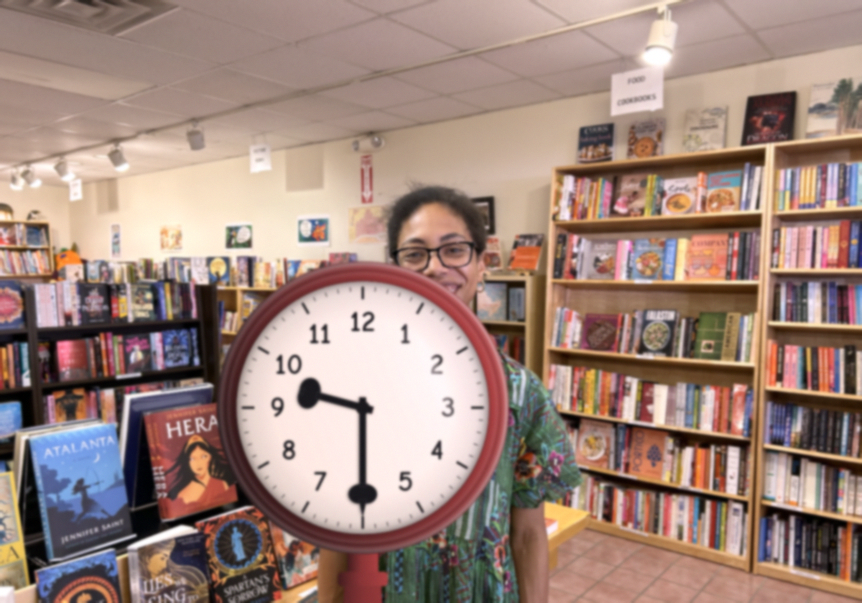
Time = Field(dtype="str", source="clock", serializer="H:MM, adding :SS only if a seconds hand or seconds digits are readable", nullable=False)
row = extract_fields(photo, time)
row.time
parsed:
9:30
